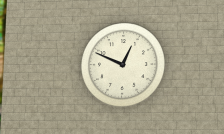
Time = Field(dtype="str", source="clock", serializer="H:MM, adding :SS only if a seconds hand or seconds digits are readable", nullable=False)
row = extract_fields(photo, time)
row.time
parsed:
12:49
